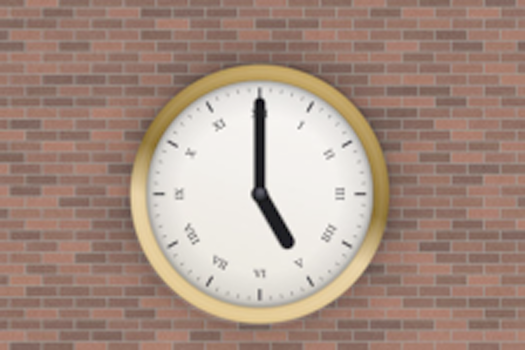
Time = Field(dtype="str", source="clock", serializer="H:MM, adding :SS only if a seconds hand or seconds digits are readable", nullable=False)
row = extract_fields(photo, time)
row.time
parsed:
5:00
